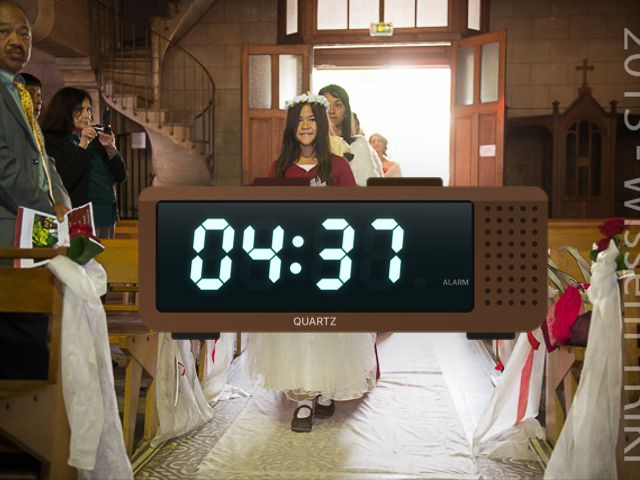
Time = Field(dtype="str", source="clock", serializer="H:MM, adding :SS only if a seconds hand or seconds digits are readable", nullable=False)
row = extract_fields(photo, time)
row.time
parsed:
4:37
